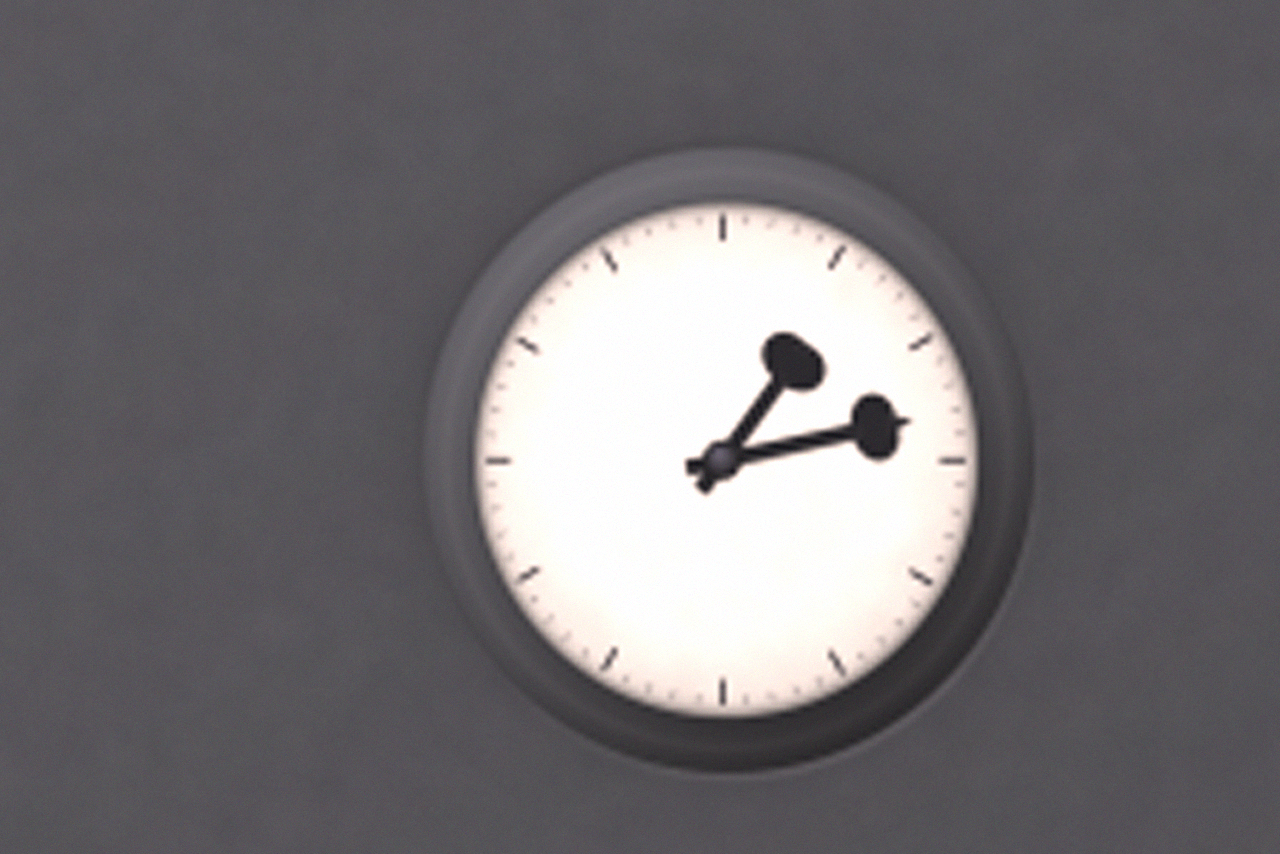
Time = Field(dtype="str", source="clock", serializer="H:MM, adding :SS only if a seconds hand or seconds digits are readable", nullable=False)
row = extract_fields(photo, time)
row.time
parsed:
1:13
